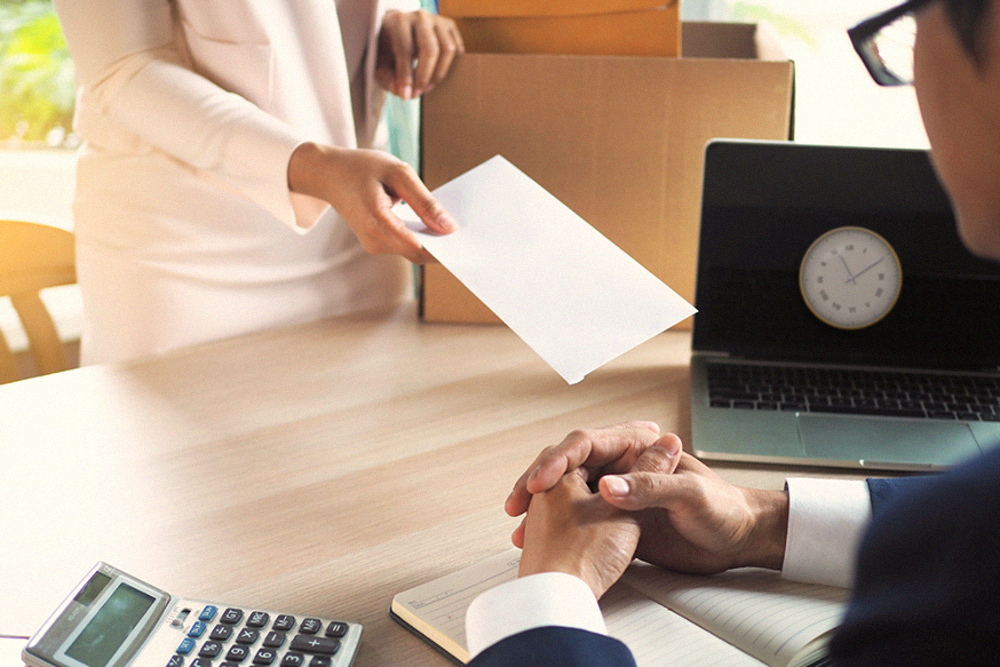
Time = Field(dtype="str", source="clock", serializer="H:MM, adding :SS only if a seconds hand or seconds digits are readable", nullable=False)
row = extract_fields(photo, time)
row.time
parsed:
11:10
